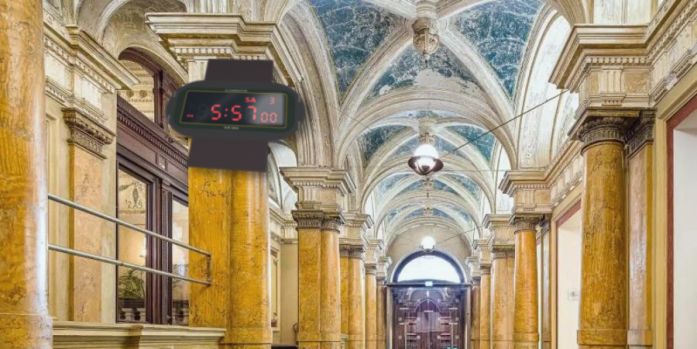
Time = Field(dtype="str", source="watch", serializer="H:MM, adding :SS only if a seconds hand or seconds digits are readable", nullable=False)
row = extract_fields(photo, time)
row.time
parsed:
5:57:00
